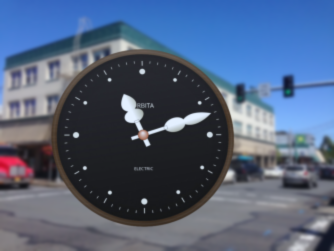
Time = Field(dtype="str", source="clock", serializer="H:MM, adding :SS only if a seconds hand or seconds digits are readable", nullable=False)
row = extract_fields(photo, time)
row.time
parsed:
11:12
